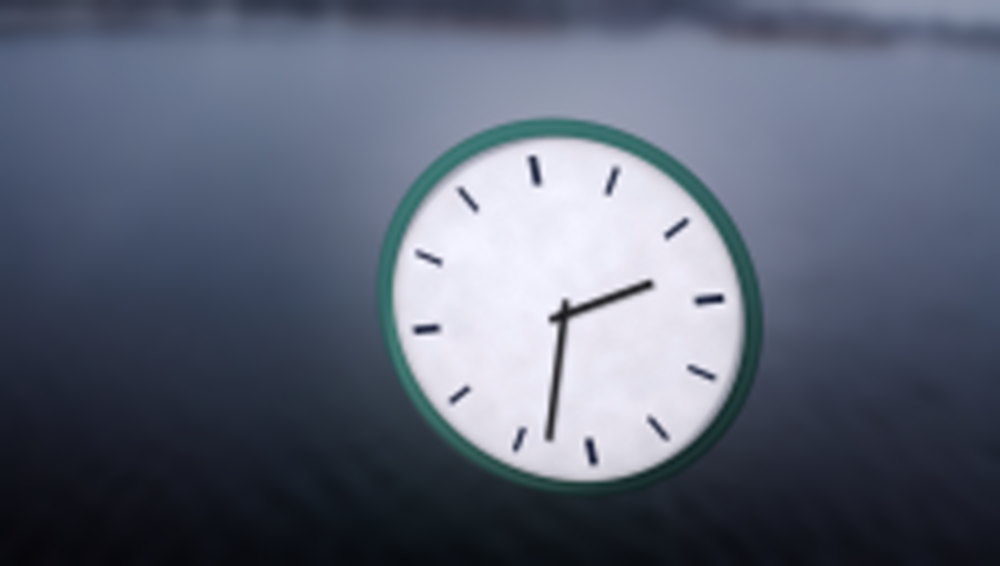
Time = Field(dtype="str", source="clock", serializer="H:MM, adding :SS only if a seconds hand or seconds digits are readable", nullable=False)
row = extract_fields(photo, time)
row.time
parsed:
2:33
